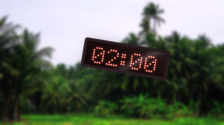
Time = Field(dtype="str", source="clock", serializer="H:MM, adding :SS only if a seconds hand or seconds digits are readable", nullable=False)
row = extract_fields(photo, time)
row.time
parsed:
2:00
